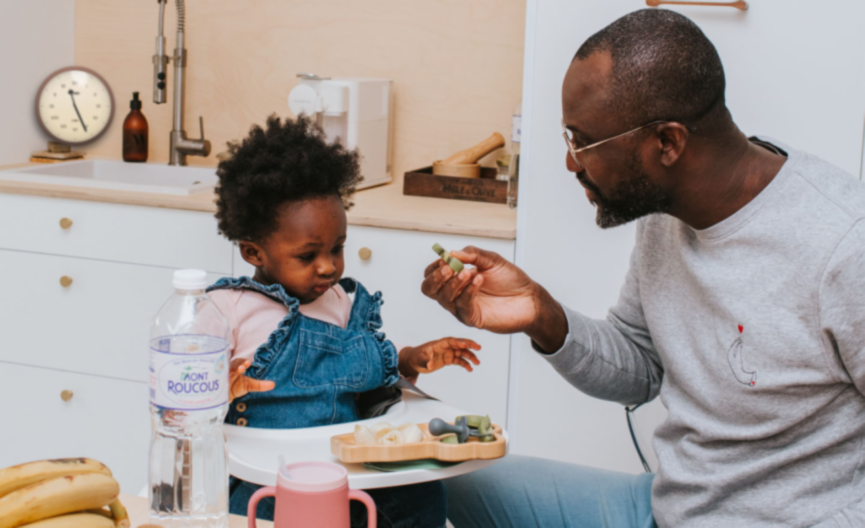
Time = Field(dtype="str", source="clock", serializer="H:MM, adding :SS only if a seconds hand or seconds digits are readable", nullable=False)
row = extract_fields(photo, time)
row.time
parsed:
11:26
